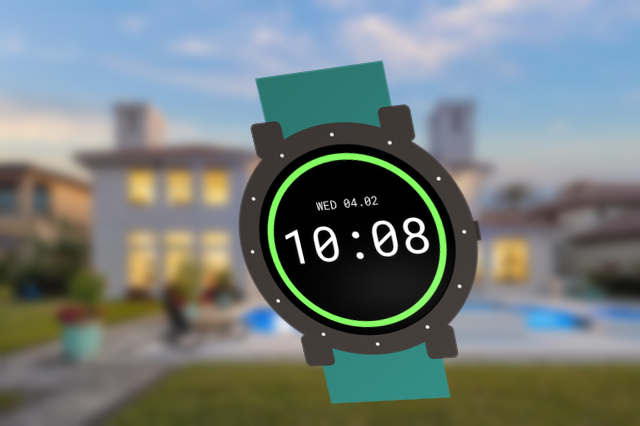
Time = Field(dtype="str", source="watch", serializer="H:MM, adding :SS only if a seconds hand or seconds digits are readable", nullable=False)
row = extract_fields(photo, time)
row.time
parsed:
10:08
